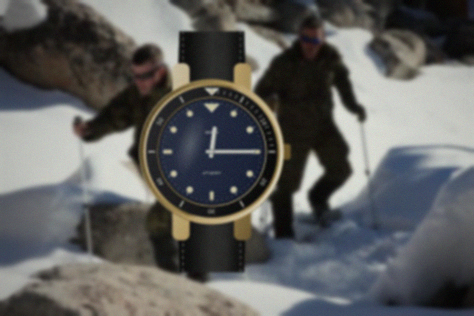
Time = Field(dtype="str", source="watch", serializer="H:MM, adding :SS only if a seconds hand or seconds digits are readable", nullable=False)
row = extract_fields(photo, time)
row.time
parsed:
12:15
